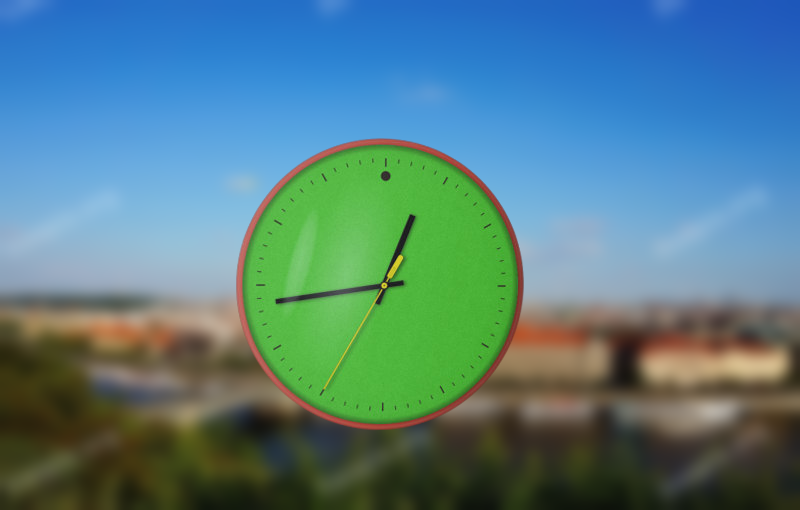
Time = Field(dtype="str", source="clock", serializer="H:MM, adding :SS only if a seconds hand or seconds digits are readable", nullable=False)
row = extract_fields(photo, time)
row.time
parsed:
12:43:35
